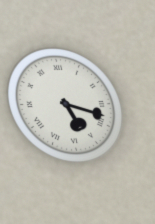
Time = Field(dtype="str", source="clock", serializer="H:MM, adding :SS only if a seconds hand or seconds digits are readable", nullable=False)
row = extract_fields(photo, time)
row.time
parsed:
5:18
